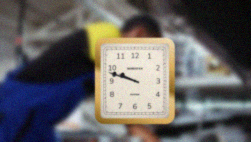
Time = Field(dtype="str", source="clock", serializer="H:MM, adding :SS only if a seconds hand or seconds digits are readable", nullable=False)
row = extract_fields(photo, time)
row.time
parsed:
9:48
